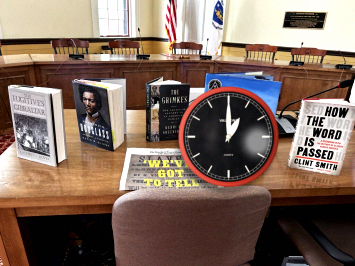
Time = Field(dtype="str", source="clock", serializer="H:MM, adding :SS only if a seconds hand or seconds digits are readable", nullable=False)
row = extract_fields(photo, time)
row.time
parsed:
1:00
